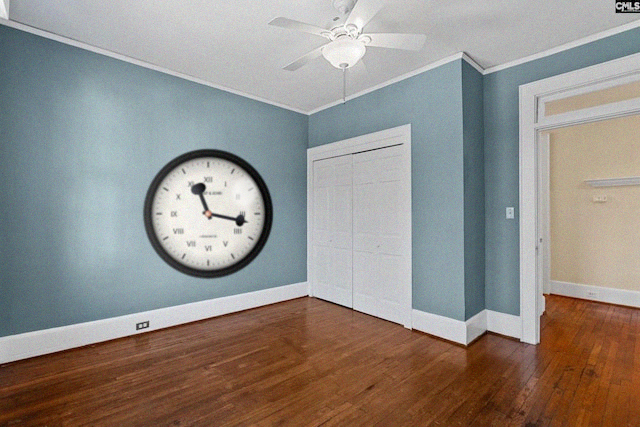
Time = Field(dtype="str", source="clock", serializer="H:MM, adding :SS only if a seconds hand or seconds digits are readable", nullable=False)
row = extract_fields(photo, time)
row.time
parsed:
11:17
